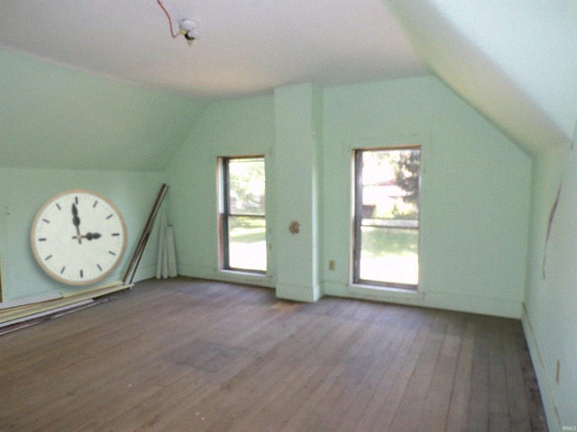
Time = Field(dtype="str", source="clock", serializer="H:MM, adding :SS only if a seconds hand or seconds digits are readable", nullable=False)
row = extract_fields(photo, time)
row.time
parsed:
2:59
